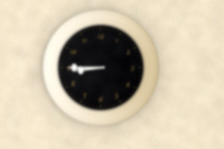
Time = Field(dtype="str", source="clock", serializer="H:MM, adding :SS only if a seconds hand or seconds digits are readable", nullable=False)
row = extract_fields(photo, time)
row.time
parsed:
8:45
